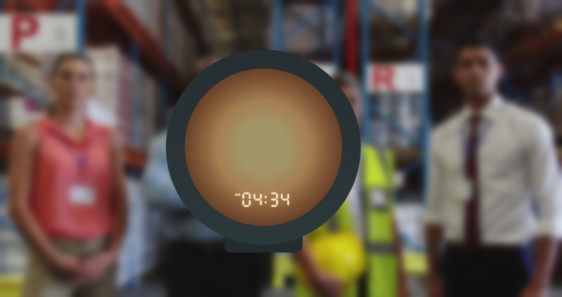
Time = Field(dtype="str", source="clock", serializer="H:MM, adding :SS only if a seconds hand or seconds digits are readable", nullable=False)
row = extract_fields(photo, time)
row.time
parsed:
4:34
